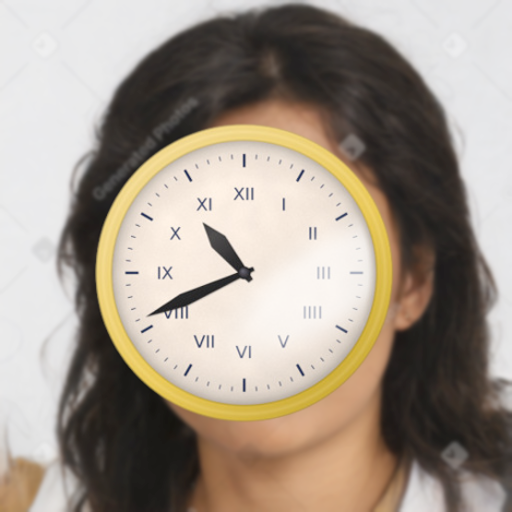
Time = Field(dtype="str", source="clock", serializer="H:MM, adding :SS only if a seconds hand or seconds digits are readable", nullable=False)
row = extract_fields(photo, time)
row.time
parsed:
10:41
